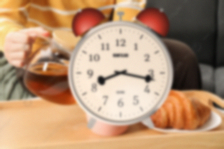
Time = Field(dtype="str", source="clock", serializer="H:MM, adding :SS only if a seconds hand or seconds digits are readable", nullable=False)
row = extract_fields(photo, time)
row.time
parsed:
8:17
